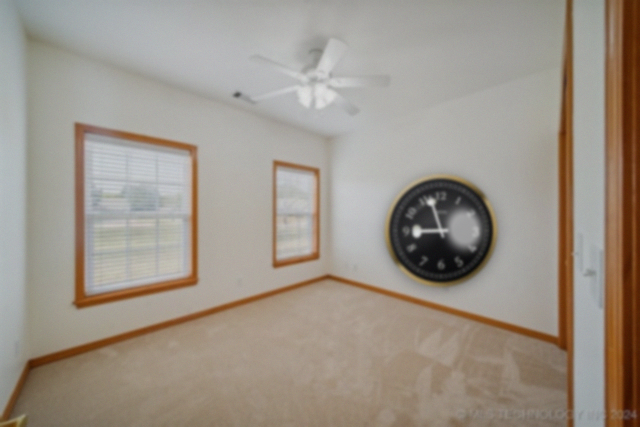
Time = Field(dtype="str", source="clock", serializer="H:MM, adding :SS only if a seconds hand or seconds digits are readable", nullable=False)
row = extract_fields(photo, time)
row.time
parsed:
8:57
